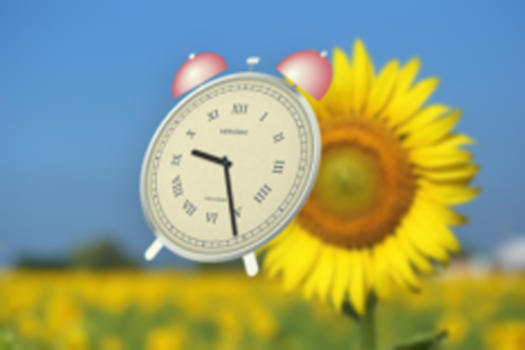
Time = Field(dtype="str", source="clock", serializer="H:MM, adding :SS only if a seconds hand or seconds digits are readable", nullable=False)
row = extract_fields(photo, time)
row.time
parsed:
9:26
